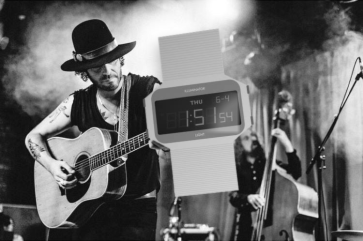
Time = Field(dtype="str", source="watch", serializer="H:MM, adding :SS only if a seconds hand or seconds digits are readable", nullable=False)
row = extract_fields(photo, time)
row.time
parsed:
1:51:54
